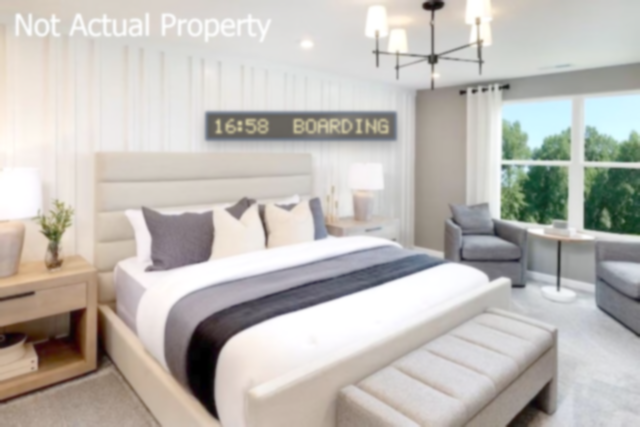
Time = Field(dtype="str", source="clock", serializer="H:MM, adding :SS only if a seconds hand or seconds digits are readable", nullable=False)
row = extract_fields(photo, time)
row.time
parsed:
16:58
